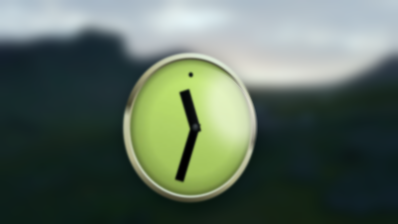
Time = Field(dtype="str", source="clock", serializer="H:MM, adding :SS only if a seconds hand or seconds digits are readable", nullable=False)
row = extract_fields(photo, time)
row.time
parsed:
11:34
